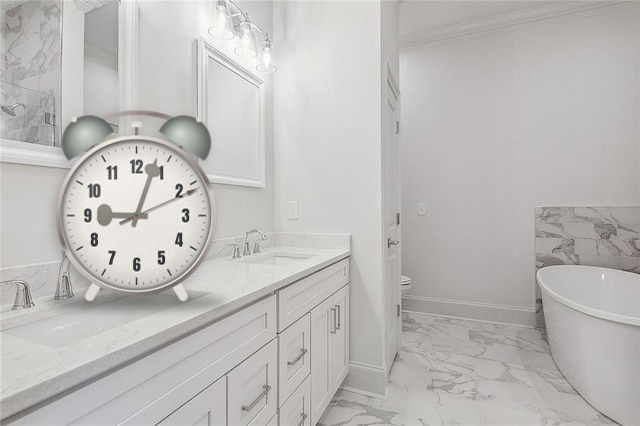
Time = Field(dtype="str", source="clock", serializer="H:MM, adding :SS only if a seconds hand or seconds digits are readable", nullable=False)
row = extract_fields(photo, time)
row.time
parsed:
9:03:11
